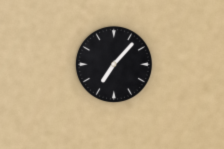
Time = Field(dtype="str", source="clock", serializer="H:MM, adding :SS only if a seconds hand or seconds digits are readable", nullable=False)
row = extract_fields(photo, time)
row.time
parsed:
7:07
